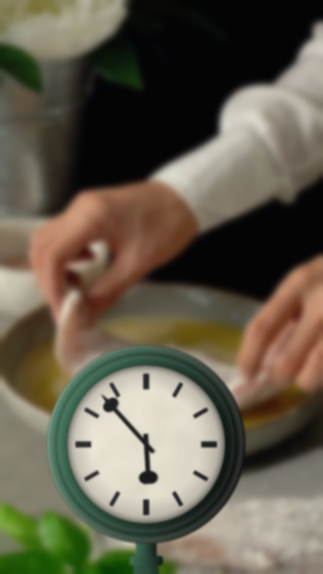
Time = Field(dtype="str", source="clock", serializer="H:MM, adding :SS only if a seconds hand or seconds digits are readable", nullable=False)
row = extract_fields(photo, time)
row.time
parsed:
5:53
